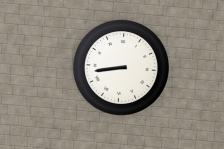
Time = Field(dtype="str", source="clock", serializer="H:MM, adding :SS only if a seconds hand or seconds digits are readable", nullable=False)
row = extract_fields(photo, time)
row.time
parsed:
8:43
